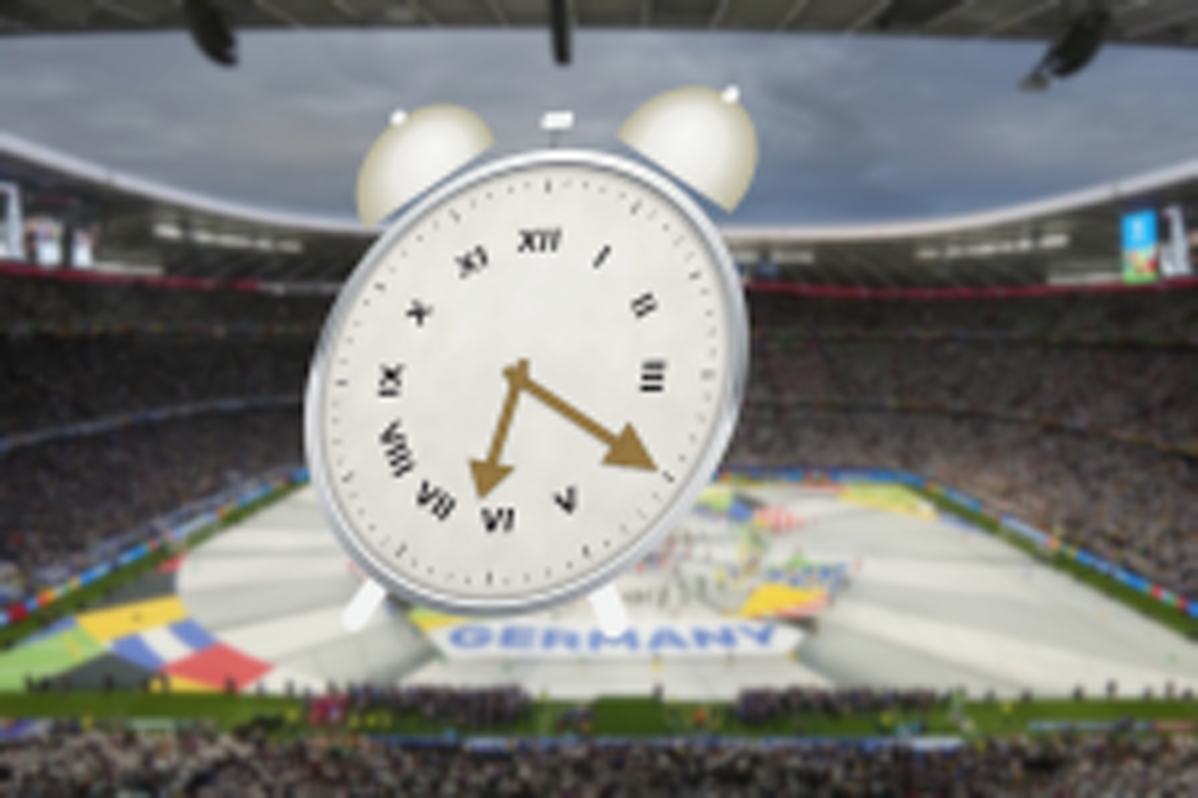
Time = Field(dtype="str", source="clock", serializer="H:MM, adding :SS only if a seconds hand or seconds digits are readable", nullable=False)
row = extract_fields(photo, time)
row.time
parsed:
6:20
